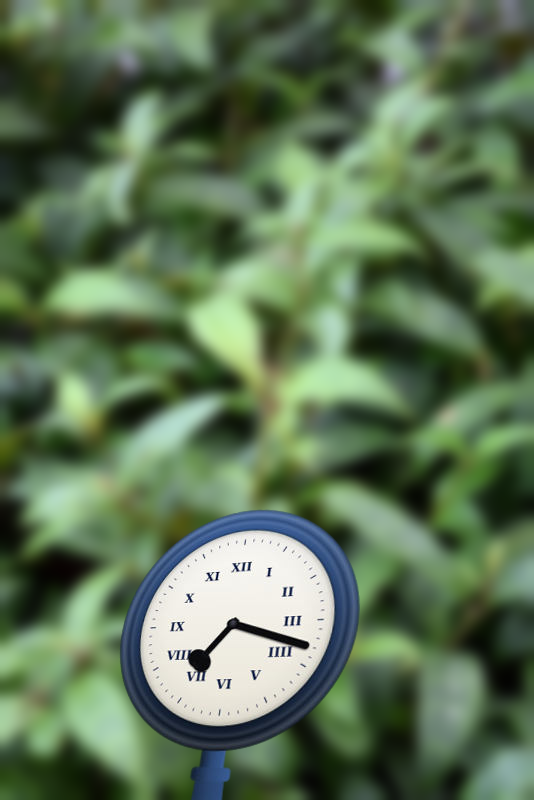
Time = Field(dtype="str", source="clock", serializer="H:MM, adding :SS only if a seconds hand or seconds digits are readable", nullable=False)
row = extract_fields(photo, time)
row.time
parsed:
7:18
